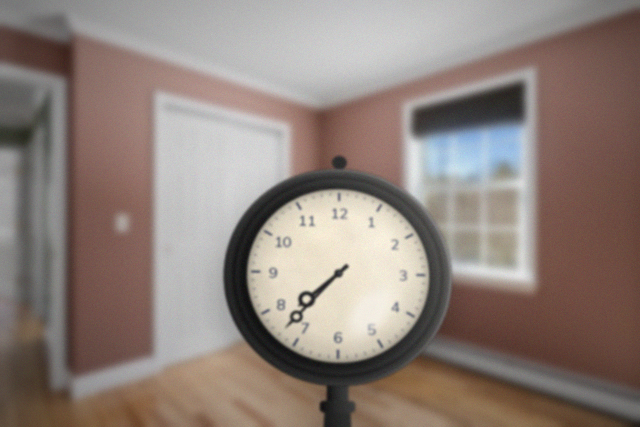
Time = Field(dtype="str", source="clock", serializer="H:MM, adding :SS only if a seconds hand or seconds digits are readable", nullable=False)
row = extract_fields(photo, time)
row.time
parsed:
7:37
